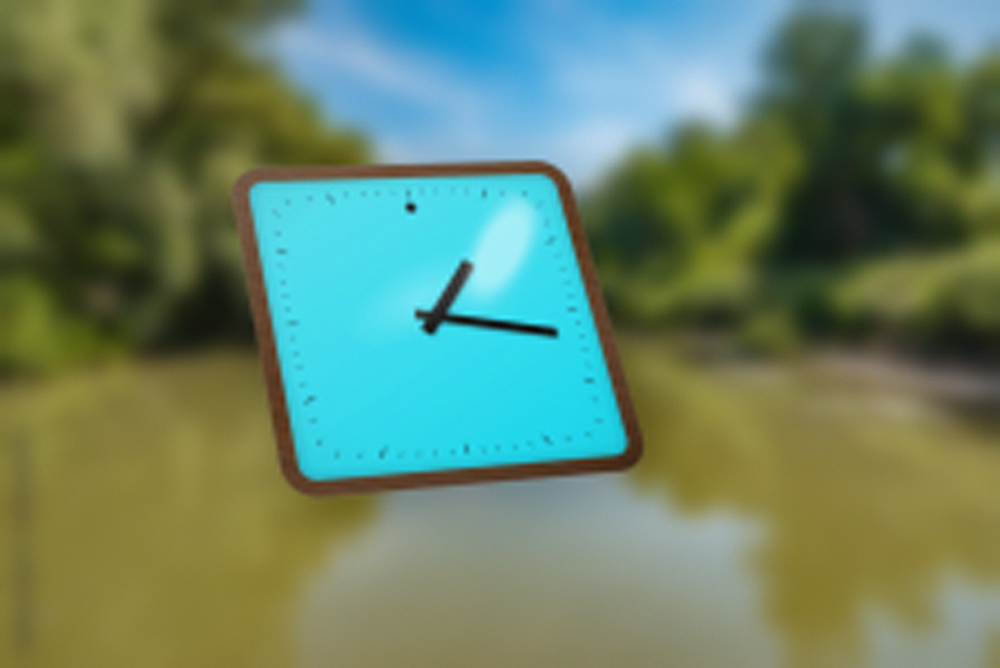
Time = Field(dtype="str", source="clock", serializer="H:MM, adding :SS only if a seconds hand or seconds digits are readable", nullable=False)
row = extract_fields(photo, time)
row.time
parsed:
1:17
